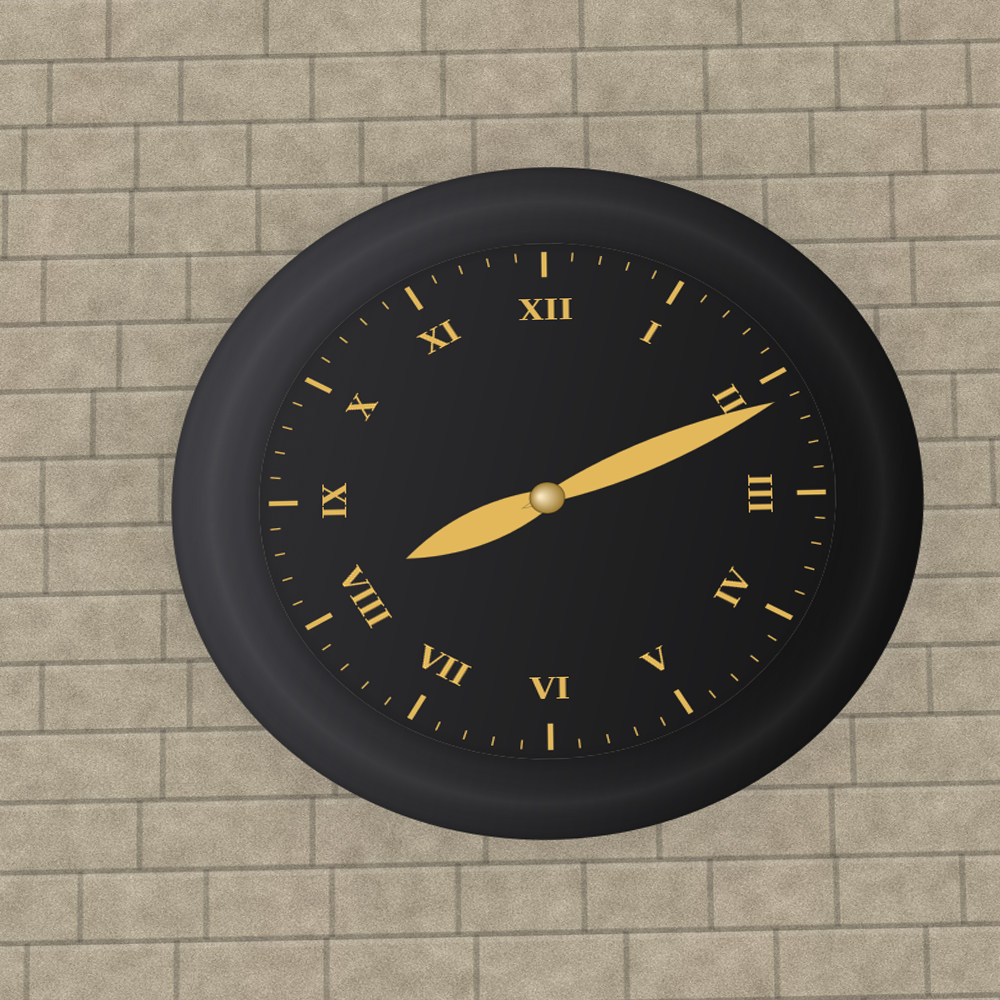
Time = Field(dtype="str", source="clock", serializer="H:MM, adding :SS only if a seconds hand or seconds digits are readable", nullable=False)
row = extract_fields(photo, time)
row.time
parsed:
8:11
